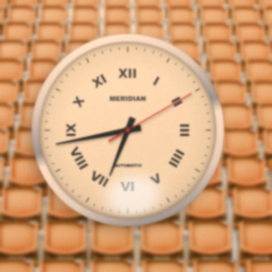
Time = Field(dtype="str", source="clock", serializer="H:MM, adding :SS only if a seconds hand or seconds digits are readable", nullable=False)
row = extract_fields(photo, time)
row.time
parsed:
6:43:10
